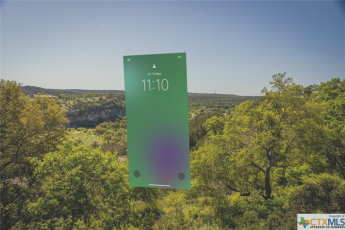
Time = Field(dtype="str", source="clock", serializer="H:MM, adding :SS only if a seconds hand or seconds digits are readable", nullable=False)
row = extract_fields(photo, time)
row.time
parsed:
11:10
